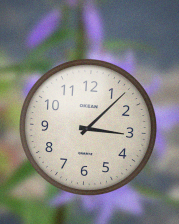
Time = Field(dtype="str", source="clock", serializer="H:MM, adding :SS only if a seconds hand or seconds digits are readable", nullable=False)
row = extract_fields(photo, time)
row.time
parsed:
3:07
